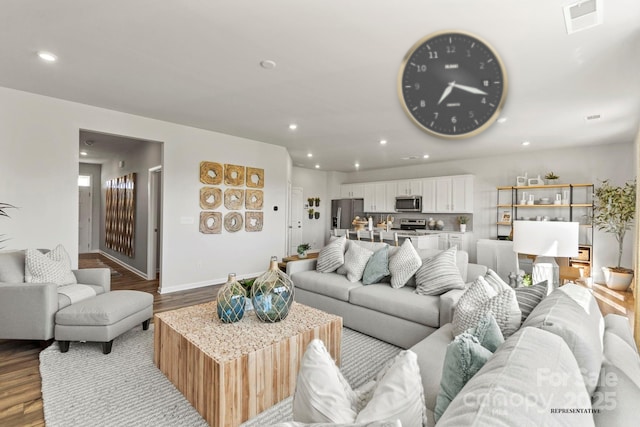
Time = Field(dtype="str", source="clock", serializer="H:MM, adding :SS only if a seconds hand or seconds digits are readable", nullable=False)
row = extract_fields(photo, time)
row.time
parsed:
7:18
